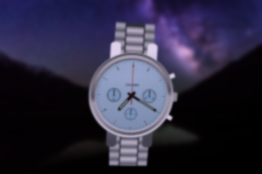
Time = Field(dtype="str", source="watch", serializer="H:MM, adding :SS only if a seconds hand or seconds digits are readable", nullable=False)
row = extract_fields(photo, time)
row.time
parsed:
7:20
